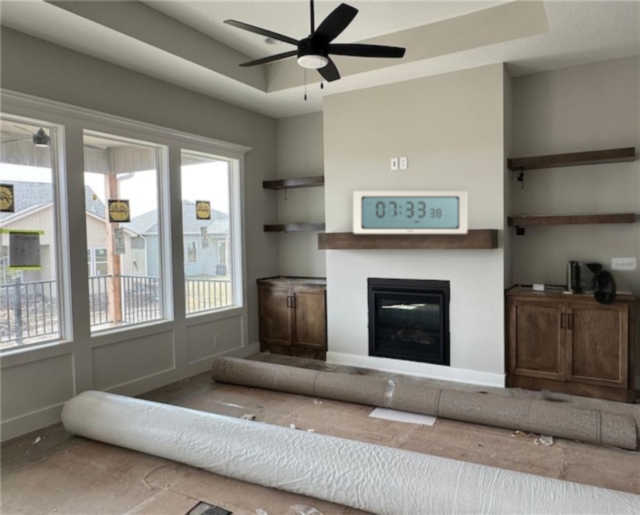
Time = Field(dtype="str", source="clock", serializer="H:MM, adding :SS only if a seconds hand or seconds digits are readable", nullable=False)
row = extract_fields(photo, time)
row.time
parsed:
7:33
